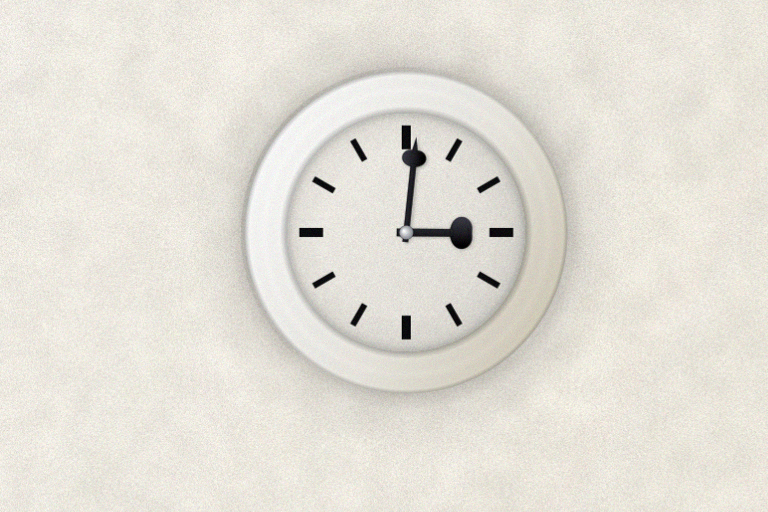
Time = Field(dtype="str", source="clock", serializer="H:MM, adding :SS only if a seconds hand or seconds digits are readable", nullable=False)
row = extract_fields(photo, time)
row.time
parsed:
3:01
